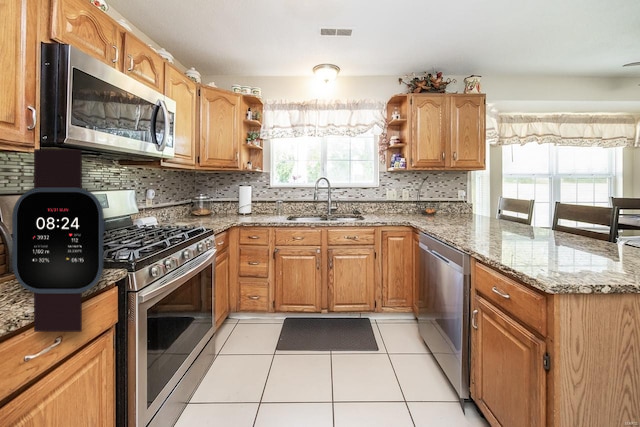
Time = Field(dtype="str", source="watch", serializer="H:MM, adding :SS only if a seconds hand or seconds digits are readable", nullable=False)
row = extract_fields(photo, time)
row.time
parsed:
8:24
